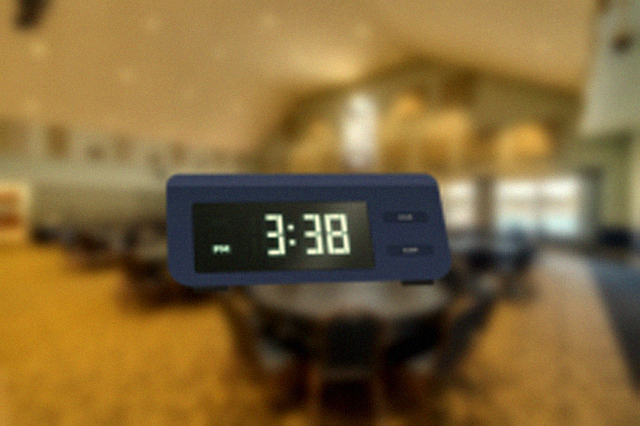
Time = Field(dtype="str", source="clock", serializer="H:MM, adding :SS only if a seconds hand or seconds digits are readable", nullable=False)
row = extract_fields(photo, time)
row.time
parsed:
3:38
